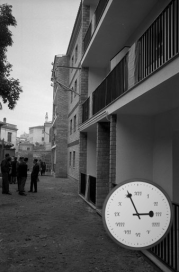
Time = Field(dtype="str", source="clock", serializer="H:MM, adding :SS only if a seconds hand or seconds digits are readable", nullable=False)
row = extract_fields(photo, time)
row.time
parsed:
2:56
